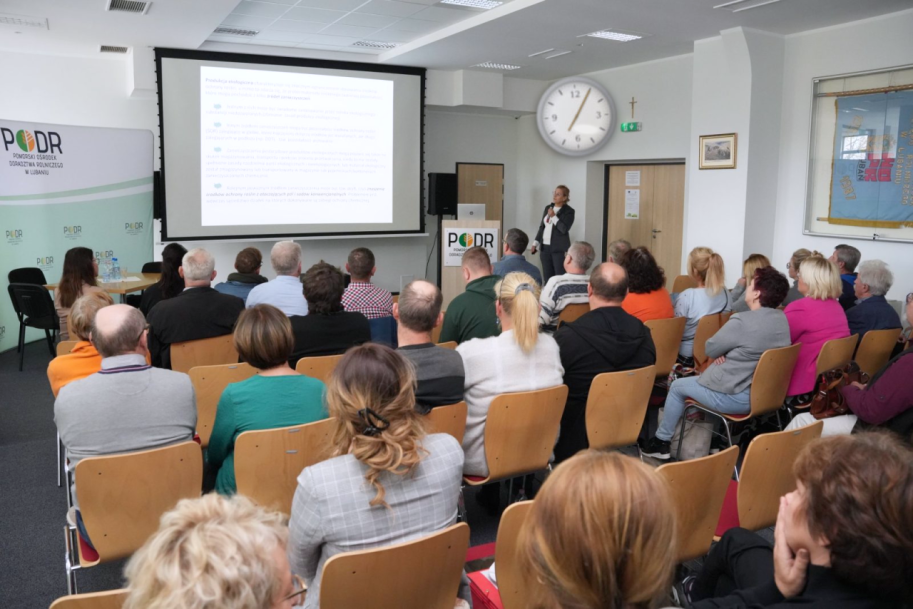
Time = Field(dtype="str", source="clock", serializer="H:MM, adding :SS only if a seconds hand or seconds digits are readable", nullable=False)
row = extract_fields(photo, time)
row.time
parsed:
7:05
